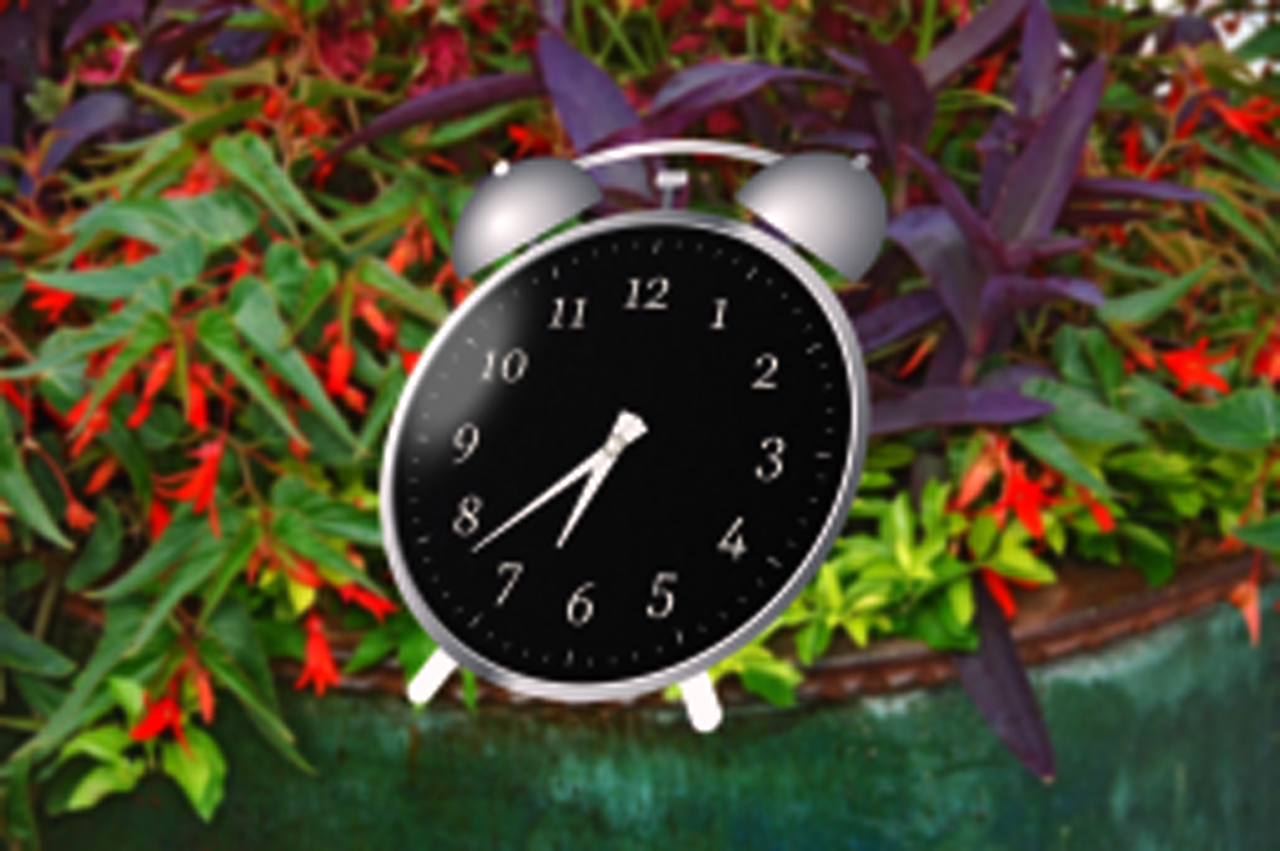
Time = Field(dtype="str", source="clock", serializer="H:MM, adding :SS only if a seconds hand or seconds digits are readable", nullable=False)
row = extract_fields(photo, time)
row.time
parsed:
6:38
